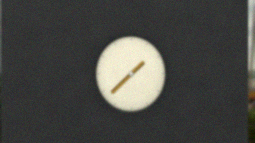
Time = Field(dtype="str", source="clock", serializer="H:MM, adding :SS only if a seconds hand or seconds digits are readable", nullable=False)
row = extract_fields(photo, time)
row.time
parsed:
1:38
